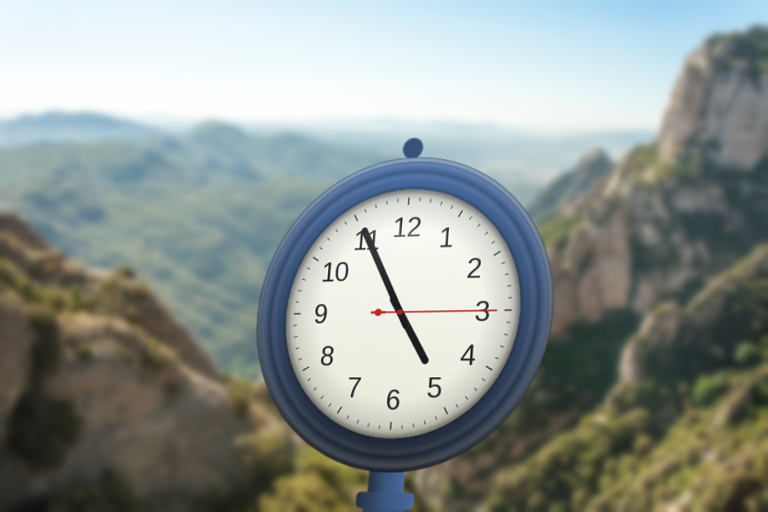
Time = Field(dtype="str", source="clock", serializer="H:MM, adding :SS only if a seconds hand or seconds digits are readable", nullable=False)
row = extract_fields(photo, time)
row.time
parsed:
4:55:15
